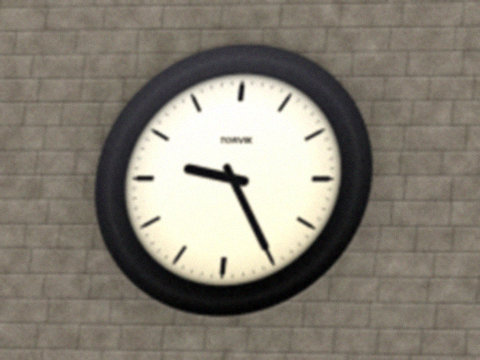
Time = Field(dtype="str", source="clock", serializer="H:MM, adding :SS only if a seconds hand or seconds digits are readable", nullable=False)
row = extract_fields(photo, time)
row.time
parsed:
9:25
